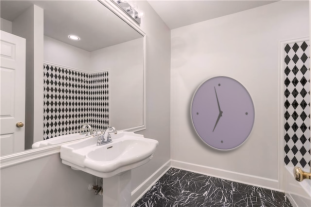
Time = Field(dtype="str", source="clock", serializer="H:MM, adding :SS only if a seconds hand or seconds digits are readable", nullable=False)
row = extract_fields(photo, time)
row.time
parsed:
6:58
